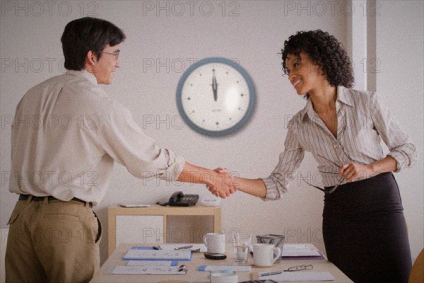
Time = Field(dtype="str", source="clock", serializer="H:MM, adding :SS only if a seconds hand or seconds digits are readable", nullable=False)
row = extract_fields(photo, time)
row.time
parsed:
12:00
